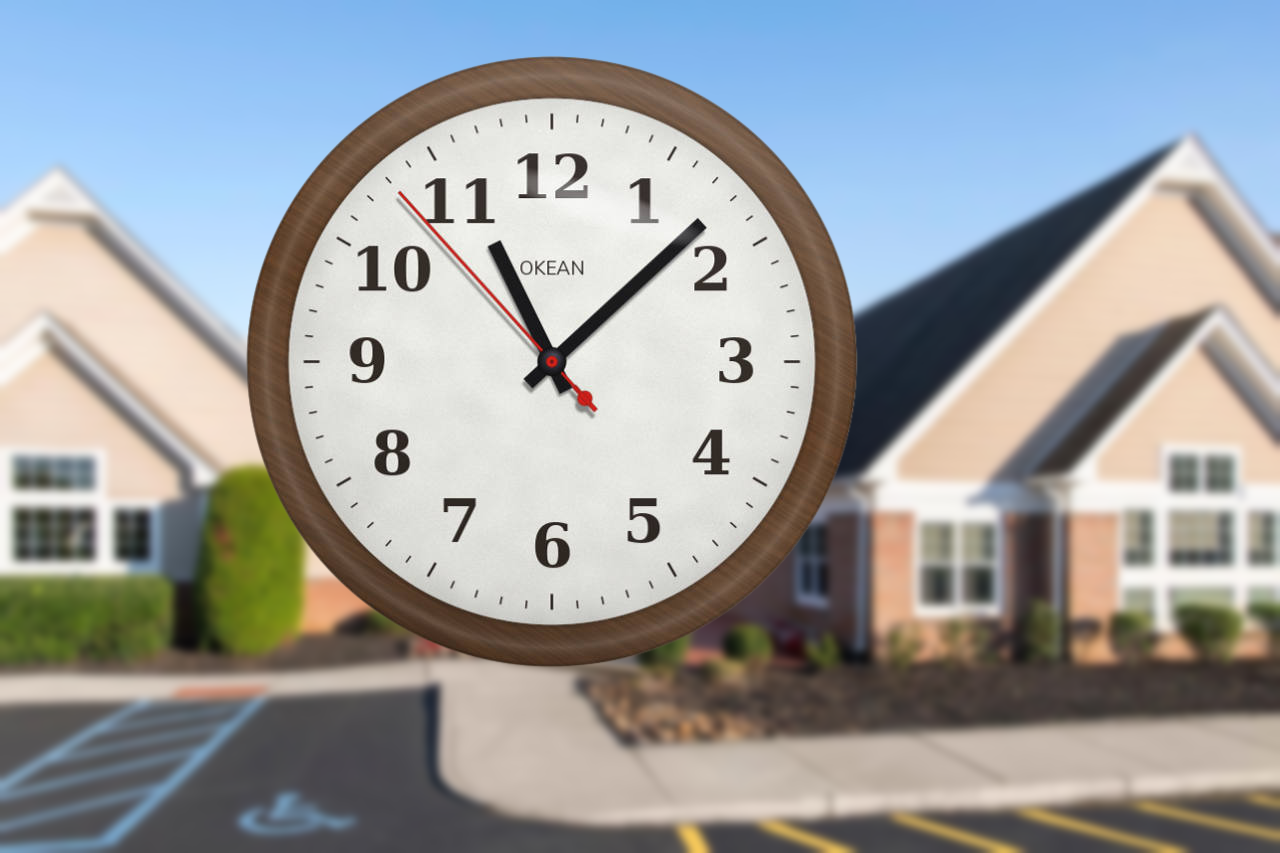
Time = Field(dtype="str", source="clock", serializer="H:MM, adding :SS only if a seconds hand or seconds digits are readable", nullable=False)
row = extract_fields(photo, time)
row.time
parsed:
11:07:53
